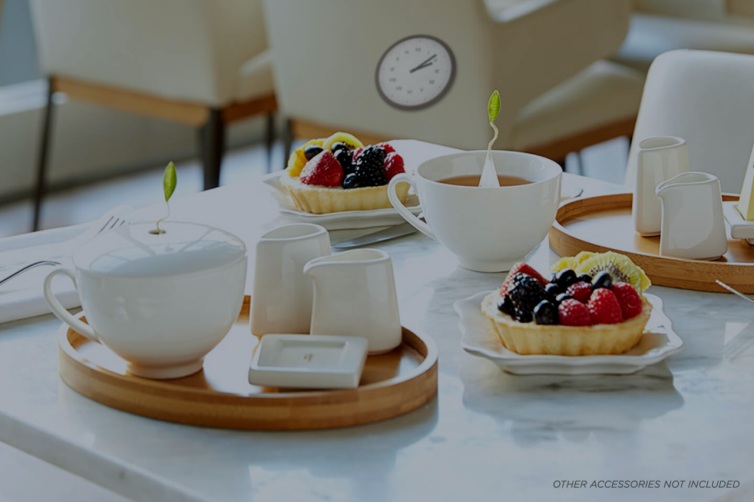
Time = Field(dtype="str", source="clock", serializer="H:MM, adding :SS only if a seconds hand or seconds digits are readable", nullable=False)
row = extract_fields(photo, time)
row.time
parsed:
2:08
